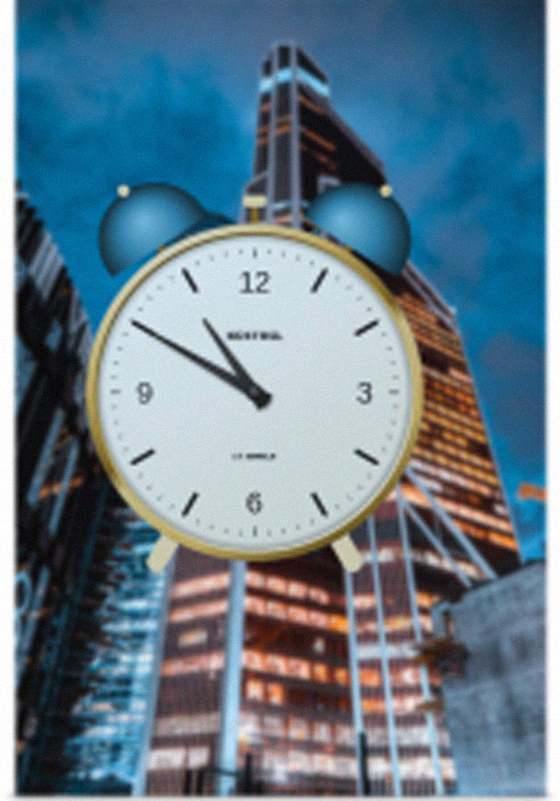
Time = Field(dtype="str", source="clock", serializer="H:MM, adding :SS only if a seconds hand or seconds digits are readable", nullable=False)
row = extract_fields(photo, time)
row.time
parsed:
10:50
